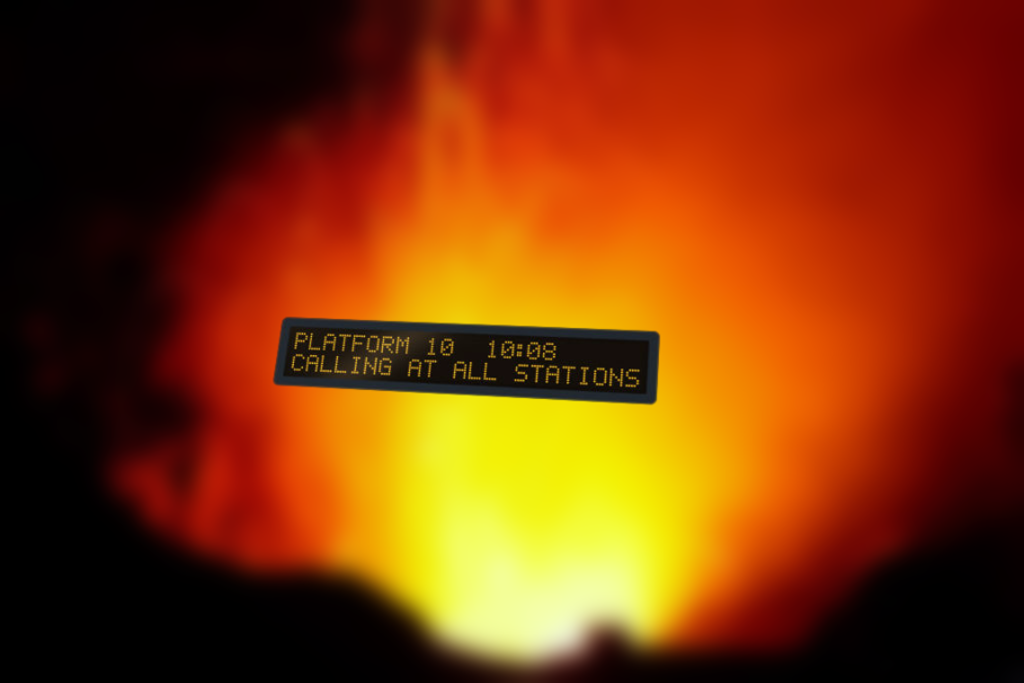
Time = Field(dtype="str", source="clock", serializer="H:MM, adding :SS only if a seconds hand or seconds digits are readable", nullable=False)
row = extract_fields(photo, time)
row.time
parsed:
10:08
